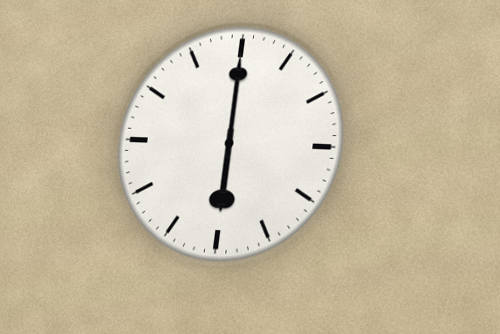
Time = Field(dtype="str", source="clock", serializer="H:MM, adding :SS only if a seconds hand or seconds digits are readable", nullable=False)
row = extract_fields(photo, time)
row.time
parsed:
6:00
